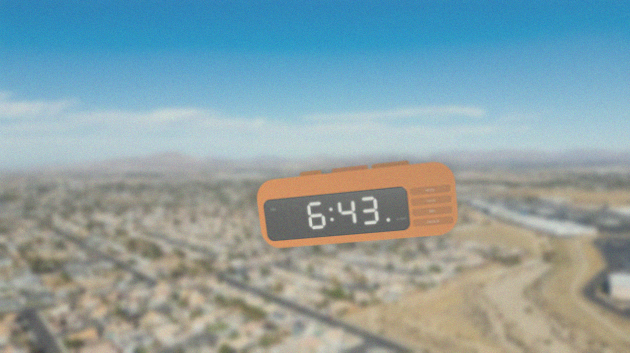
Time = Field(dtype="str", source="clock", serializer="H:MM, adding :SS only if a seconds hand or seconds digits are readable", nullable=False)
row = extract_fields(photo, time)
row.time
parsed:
6:43
